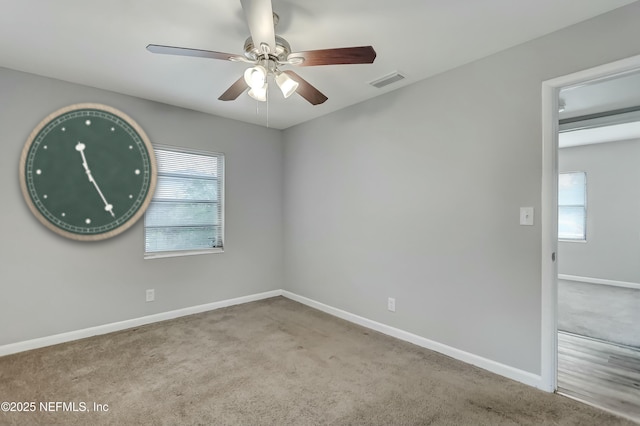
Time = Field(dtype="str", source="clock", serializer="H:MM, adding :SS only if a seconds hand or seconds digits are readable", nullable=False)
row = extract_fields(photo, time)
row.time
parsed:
11:25
